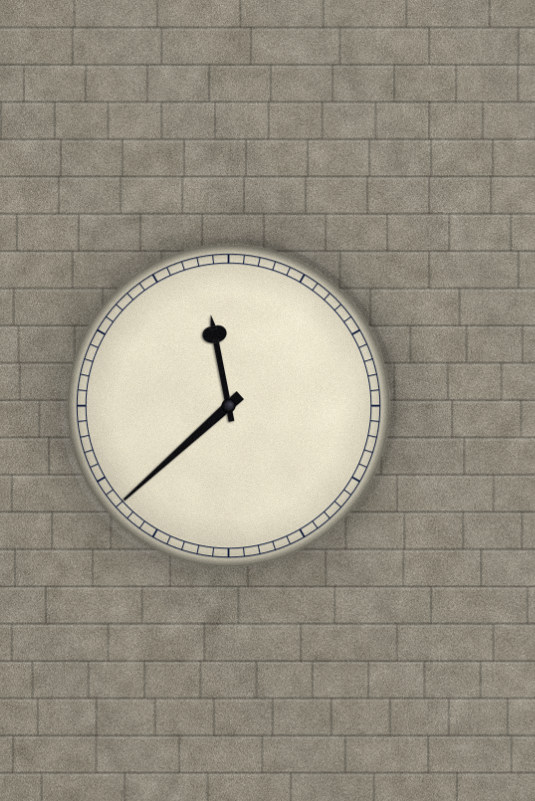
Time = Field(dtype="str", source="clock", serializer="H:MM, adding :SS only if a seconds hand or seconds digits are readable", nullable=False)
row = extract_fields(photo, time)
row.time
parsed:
11:38
